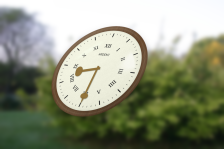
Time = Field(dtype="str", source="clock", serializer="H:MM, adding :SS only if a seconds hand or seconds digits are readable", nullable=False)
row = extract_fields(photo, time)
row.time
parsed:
8:30
